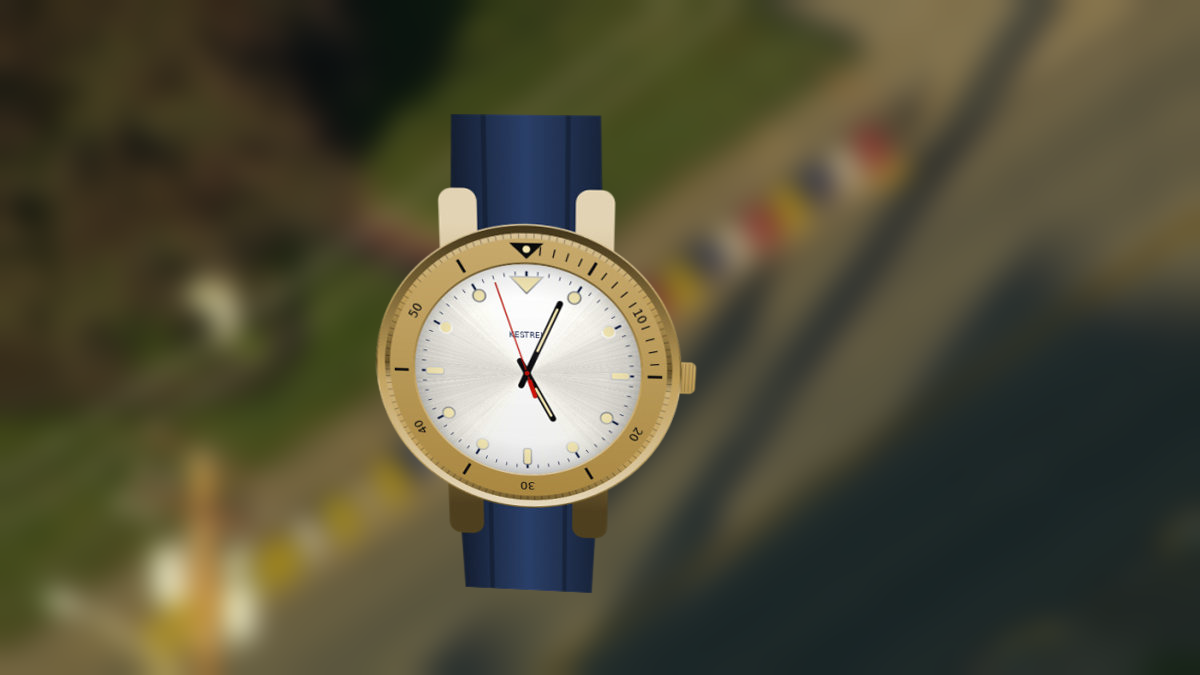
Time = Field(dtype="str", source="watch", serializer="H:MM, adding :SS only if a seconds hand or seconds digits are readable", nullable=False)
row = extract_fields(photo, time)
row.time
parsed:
5:03:57
